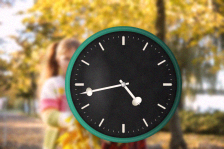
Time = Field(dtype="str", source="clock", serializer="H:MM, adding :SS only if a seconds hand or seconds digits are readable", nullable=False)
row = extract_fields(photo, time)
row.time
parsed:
4:43
